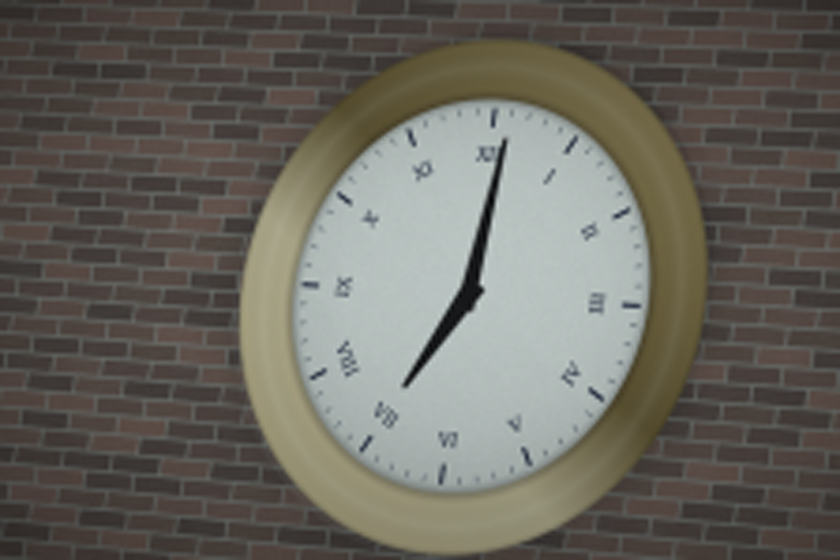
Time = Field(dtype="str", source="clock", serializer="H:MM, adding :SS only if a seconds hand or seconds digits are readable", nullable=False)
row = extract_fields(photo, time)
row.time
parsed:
7:01
